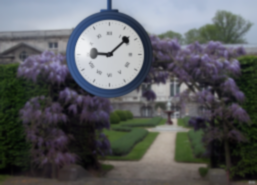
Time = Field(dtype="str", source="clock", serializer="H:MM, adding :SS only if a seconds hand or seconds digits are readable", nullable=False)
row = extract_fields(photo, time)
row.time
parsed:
9:08
